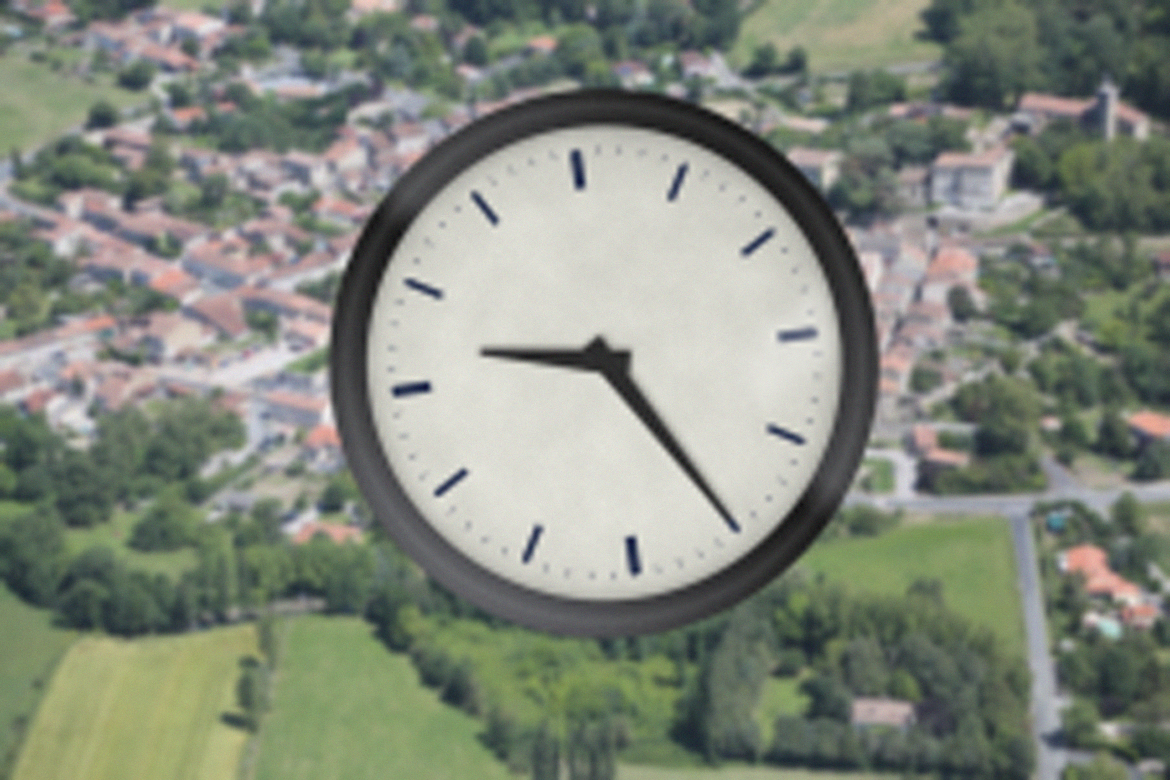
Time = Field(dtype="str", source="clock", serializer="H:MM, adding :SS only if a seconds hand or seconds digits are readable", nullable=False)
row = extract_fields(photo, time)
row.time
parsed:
9:25
